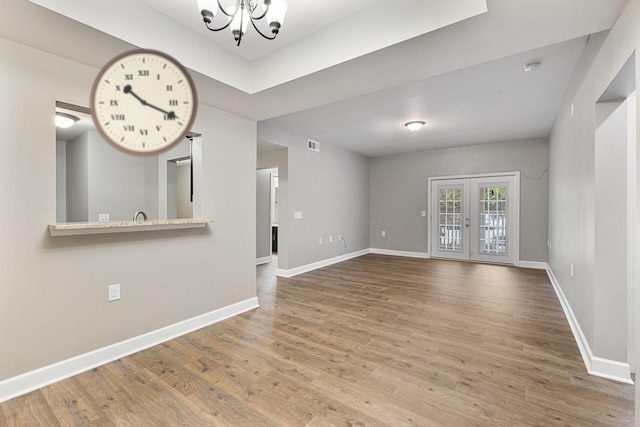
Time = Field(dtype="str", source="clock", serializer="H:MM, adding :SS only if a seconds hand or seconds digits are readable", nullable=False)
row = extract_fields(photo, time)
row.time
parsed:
10:19
